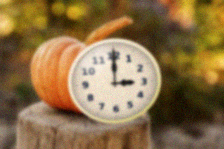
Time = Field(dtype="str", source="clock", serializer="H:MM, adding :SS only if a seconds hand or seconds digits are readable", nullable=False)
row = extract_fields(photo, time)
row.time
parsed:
3:00
